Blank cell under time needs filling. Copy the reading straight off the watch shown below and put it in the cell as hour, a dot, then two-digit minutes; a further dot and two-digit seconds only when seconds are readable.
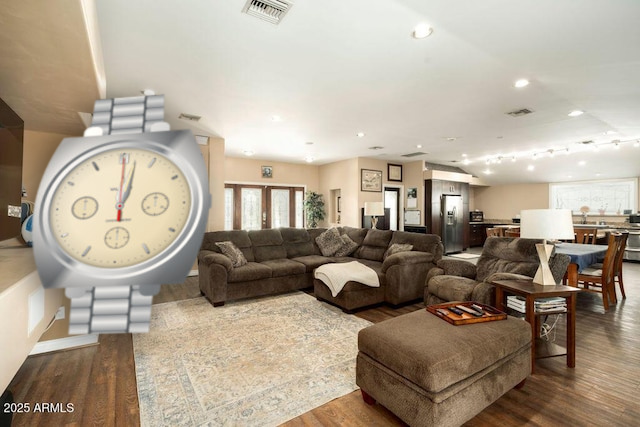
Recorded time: 12.02
